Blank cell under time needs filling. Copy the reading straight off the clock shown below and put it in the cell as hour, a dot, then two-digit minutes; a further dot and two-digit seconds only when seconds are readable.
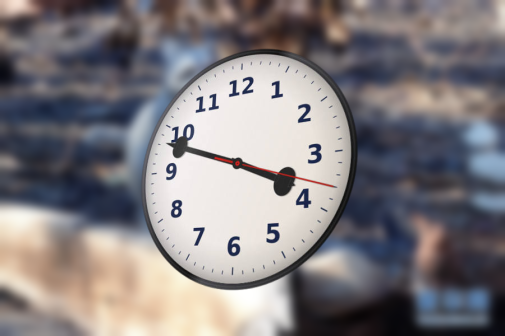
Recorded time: 3.48.18
